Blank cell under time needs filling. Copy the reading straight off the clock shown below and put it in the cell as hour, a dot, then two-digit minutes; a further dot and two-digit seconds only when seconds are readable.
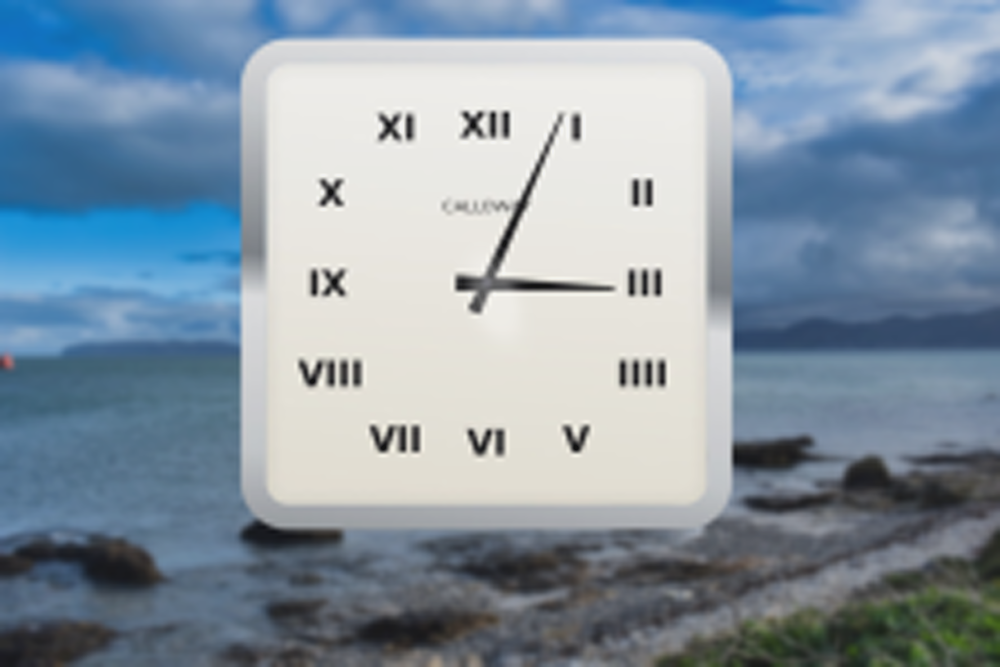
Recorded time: 3.04
